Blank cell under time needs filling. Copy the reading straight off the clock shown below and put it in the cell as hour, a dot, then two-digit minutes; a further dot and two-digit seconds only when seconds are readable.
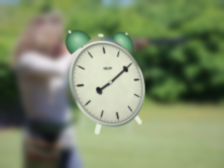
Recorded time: 8.10
